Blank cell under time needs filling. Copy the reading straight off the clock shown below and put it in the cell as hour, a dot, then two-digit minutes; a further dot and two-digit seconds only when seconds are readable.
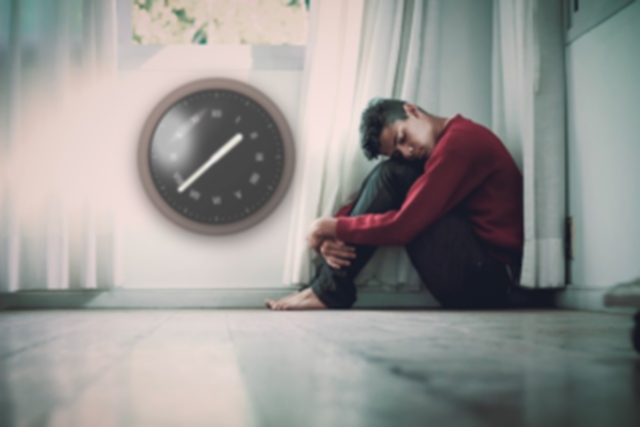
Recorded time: 1.38
